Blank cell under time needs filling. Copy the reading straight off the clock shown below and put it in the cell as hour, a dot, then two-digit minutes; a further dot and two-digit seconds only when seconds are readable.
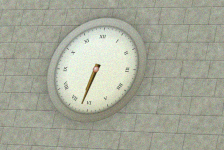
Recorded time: 6.32
